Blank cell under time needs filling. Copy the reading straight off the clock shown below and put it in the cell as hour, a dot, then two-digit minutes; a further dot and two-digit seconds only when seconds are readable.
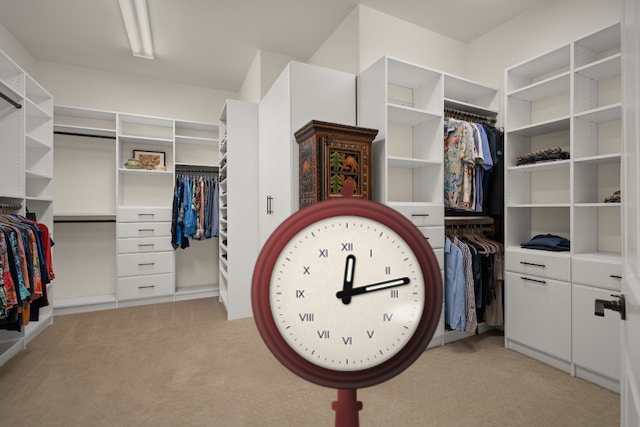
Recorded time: 12.13
